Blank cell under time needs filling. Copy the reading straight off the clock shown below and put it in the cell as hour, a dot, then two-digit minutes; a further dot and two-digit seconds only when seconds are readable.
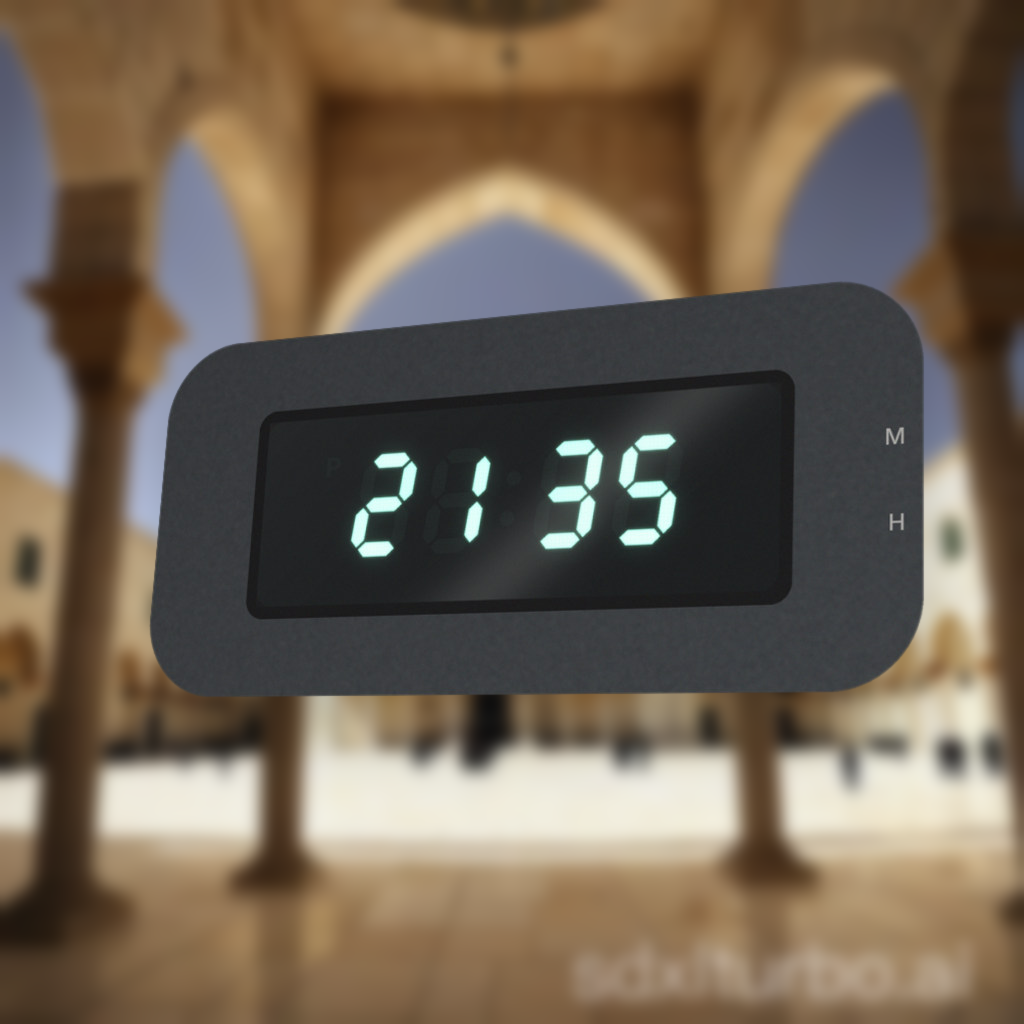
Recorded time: 21.35
